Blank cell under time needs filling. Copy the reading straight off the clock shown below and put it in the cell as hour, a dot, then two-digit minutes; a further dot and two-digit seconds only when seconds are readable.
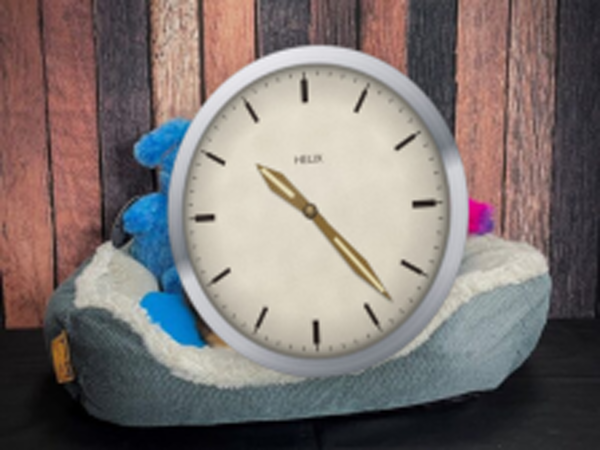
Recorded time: 10.23
